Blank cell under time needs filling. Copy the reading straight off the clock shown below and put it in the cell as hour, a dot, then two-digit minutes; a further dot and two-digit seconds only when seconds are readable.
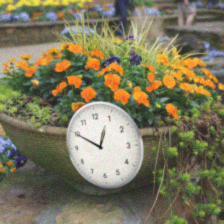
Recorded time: 12.50
